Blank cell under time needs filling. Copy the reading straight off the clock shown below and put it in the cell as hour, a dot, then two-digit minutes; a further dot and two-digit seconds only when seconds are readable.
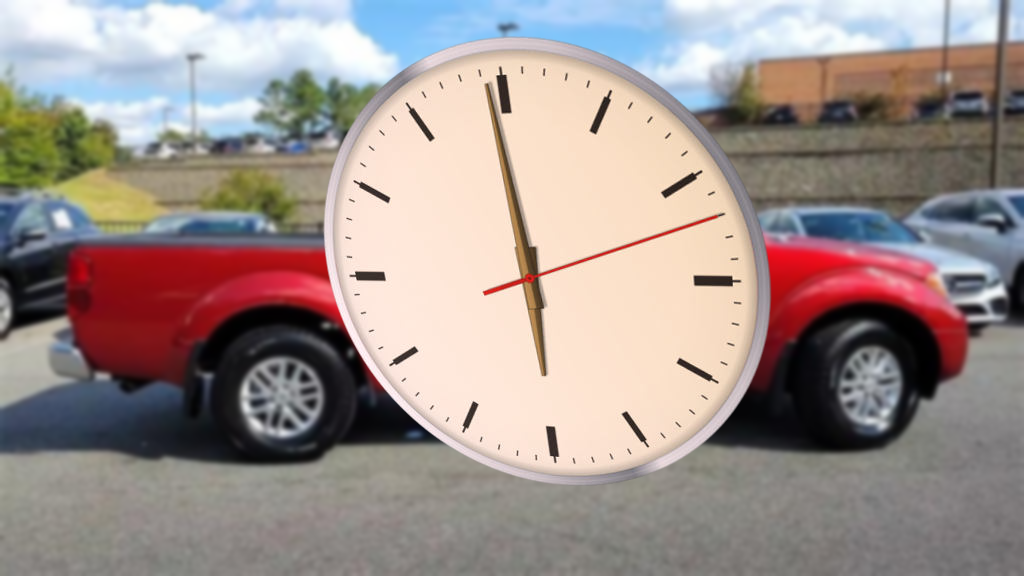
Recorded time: 5.59.12
